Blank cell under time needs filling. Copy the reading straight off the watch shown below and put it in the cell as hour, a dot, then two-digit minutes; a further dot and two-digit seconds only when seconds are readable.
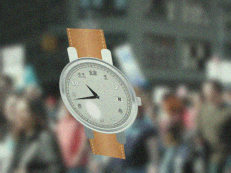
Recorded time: 10.43
